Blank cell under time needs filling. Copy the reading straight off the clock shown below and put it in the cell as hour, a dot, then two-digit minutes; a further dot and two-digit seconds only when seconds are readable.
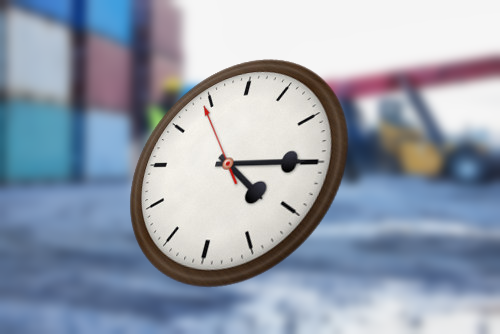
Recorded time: 4.14.54
